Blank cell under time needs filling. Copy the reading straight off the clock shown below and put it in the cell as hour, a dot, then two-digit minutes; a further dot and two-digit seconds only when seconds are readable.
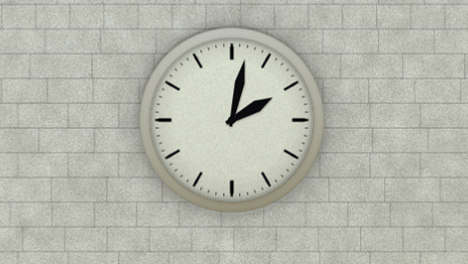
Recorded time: 2.02
